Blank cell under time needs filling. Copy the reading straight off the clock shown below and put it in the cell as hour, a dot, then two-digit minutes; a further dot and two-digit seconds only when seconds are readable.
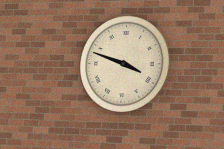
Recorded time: 3.48
